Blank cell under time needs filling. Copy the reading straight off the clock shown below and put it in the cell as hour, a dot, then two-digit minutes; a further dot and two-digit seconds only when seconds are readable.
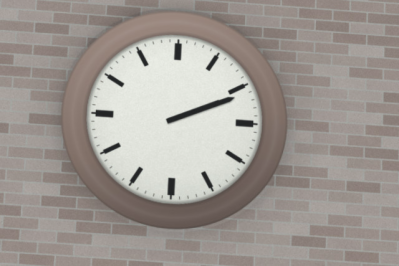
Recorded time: 2.11
